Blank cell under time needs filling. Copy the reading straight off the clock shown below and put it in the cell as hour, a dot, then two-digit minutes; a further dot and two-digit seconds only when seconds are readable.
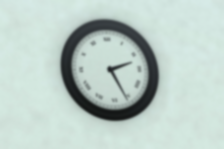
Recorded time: 2.26
